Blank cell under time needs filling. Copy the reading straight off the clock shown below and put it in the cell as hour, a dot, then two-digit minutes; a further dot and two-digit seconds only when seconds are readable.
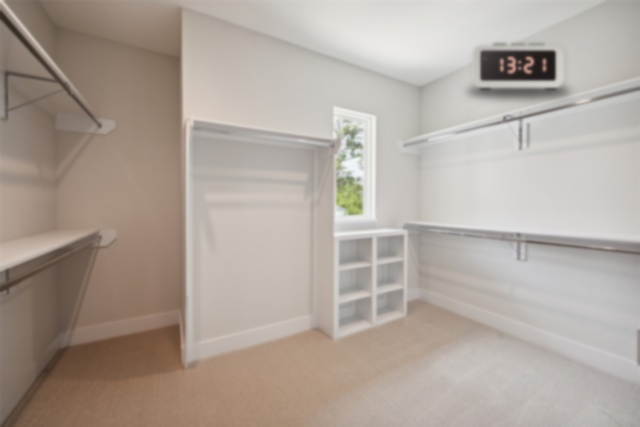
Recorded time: 13.21
